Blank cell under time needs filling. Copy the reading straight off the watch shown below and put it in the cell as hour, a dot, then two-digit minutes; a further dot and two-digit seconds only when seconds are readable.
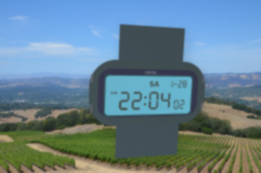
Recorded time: 22.04
